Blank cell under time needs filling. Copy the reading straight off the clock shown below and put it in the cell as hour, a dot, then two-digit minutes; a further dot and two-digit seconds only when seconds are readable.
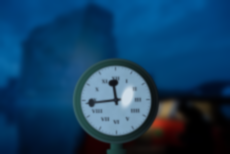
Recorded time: 11.44
